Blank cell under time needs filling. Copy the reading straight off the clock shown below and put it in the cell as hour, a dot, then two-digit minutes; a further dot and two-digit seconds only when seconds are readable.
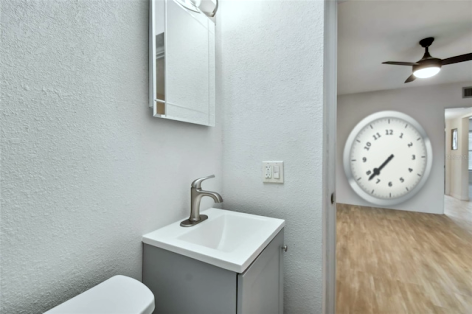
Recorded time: 7.38
